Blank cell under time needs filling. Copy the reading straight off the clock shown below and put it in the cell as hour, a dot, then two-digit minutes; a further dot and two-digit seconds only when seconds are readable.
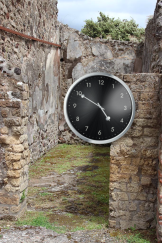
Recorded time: 4.50
